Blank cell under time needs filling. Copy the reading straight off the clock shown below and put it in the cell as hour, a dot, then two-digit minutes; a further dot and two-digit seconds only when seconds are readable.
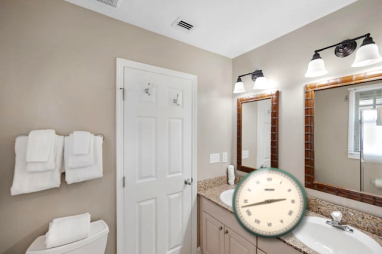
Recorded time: 2.43
